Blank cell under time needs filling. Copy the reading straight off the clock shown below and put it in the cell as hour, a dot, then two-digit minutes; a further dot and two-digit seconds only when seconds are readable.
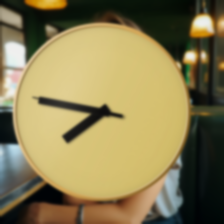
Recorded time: 7.46.47
